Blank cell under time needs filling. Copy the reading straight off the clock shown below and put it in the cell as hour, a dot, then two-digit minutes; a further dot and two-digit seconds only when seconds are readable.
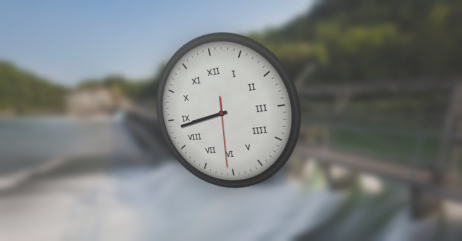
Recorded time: 8.43.31
